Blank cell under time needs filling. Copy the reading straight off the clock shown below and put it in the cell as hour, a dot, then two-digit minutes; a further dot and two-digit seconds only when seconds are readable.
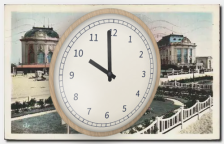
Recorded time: 9.59
